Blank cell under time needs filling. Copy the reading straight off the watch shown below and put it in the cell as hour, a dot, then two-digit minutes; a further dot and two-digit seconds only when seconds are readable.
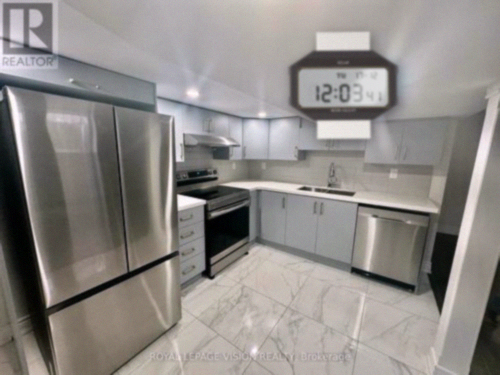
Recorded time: 12.03.41
